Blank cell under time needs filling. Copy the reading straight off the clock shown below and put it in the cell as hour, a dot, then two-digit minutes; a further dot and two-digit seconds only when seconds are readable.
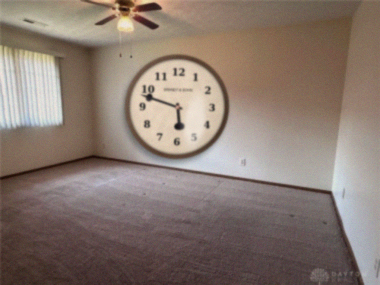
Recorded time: 5.48
